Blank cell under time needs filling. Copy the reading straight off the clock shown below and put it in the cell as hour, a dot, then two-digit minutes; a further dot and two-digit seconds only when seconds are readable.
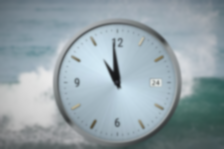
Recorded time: 10.59
